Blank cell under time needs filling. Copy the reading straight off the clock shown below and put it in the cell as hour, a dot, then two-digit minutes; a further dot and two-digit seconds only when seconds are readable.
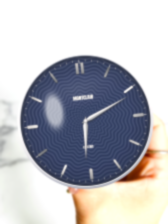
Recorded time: 6.11
